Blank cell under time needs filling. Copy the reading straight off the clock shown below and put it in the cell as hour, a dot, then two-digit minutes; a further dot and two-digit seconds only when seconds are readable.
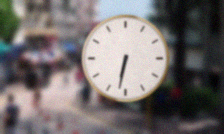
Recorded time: 6.32
